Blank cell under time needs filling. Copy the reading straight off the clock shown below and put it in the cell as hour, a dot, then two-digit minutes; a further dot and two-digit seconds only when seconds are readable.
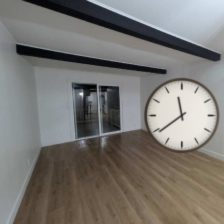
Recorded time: 11.39
